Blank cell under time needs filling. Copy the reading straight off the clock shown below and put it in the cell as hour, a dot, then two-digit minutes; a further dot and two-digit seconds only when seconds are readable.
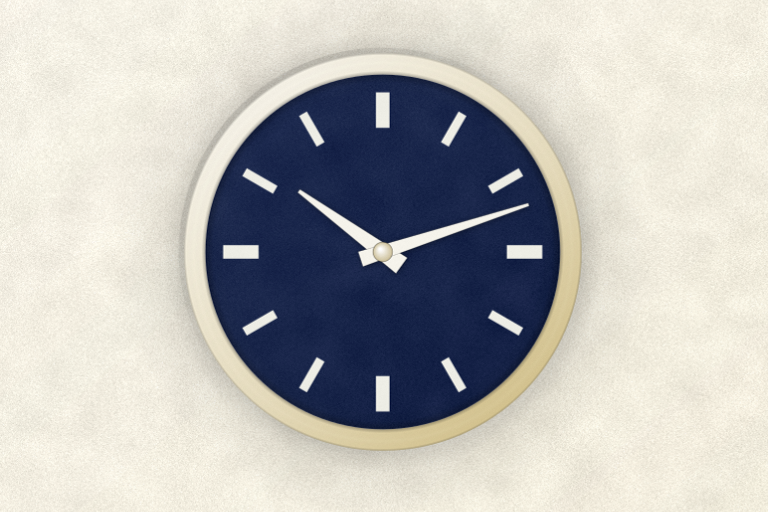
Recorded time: 10.12
